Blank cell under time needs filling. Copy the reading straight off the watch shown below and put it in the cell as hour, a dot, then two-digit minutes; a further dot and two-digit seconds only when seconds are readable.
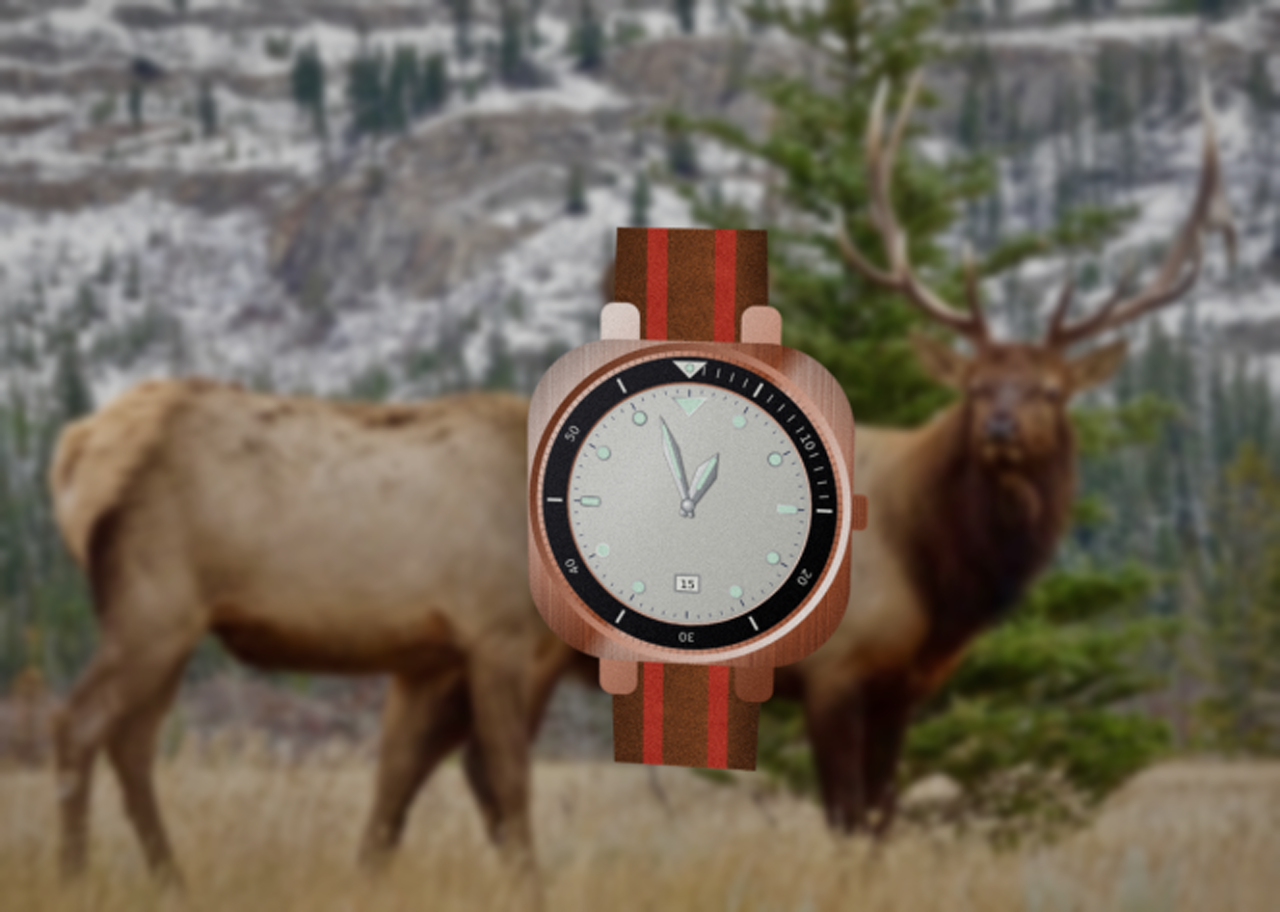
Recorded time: 12.57
